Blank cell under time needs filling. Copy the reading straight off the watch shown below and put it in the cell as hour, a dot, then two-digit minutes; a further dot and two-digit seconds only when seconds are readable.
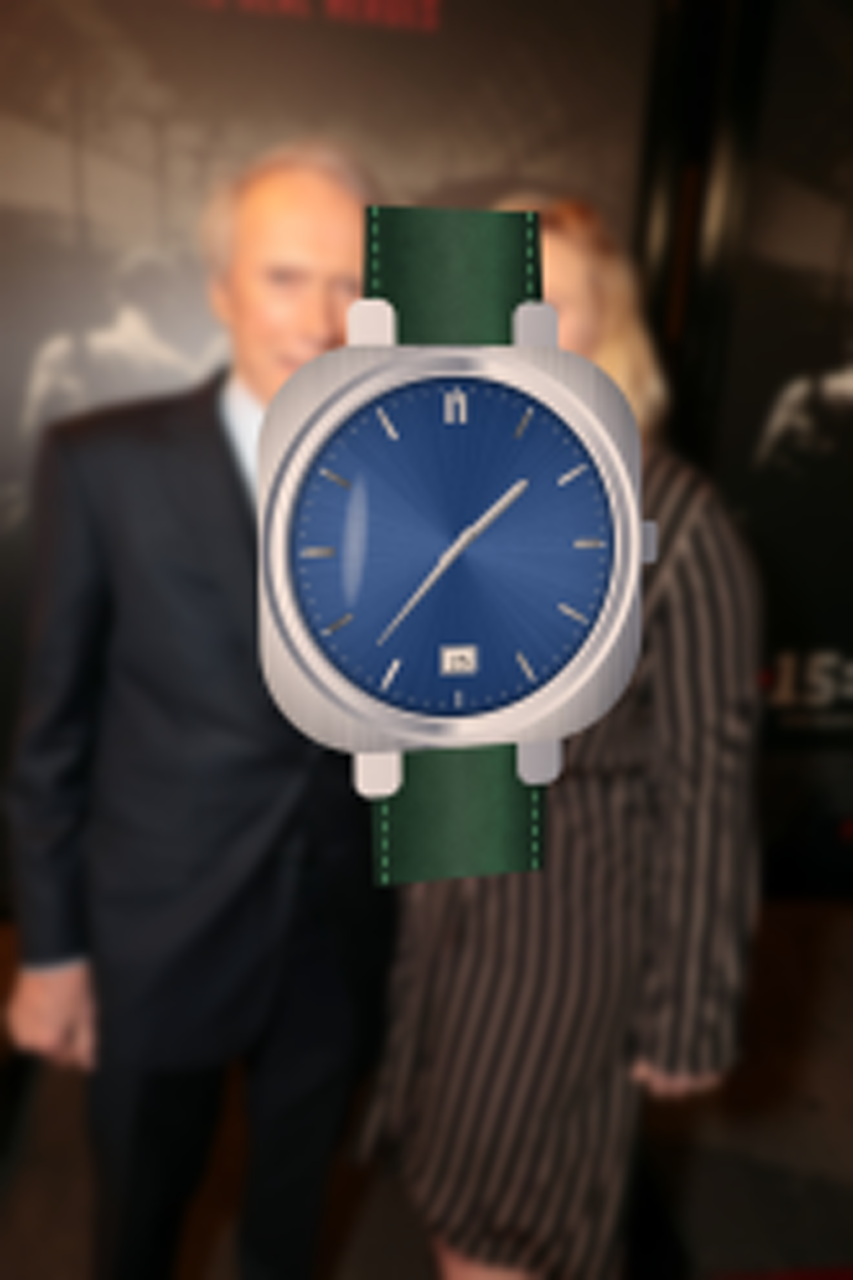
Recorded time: 1.37
